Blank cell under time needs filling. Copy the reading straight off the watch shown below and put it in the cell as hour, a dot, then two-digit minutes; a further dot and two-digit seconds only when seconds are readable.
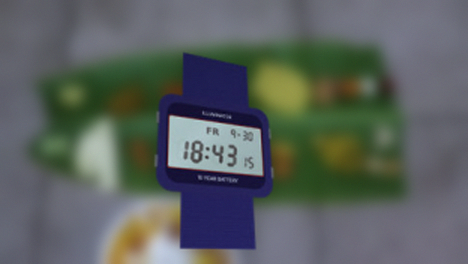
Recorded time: 18.43.15
